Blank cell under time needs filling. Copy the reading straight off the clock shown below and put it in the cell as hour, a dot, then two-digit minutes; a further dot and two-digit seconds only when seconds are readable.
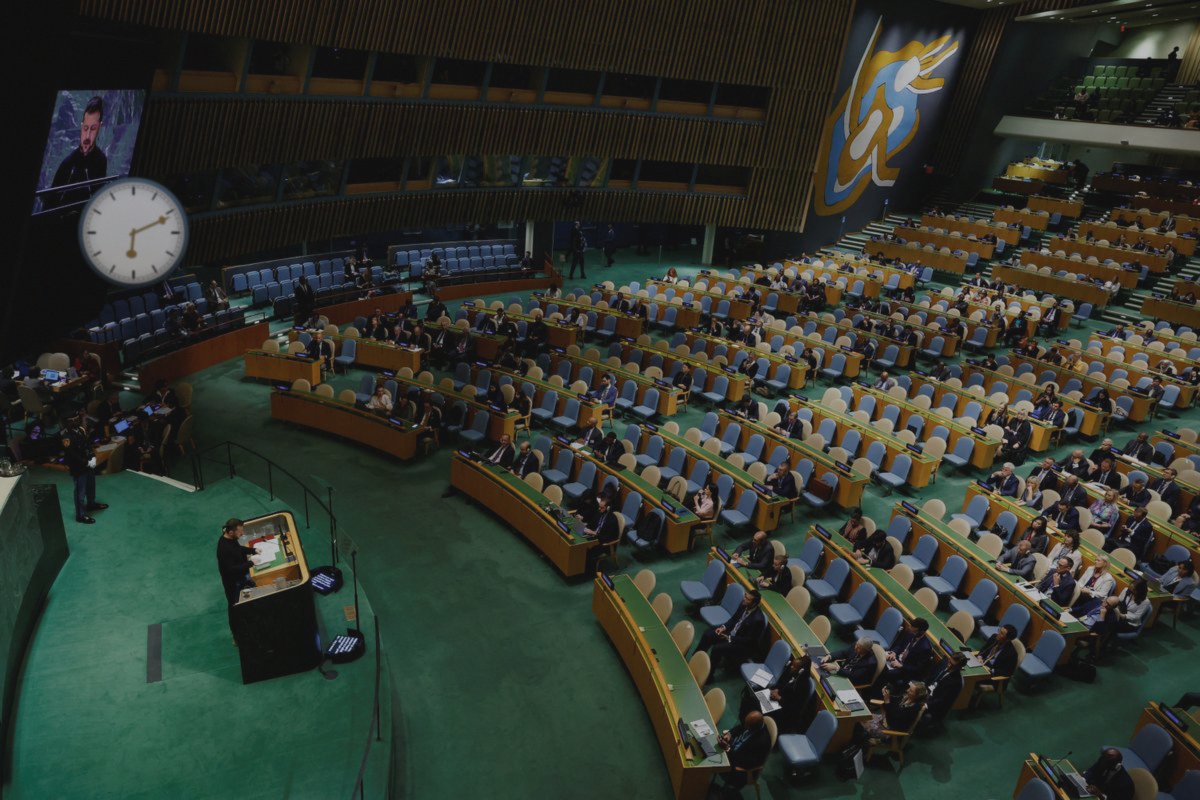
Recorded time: 6.11
